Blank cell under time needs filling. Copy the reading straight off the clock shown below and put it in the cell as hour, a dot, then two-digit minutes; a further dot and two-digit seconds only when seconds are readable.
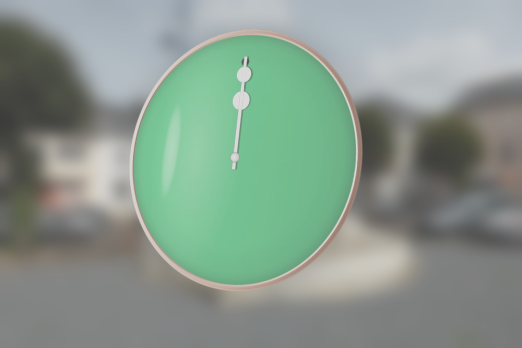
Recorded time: 12.00
